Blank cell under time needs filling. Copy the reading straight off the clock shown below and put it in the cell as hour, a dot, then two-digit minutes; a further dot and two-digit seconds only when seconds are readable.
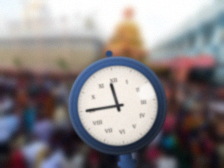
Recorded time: 11.45
